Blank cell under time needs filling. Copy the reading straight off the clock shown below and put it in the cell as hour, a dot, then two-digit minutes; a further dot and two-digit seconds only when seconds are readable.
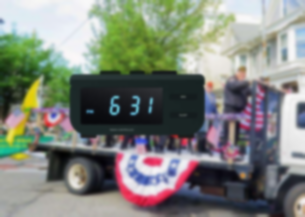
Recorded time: 6.31
